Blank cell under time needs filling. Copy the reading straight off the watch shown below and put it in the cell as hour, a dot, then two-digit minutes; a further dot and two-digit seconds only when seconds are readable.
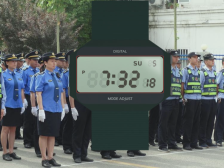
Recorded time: 7.32.18
